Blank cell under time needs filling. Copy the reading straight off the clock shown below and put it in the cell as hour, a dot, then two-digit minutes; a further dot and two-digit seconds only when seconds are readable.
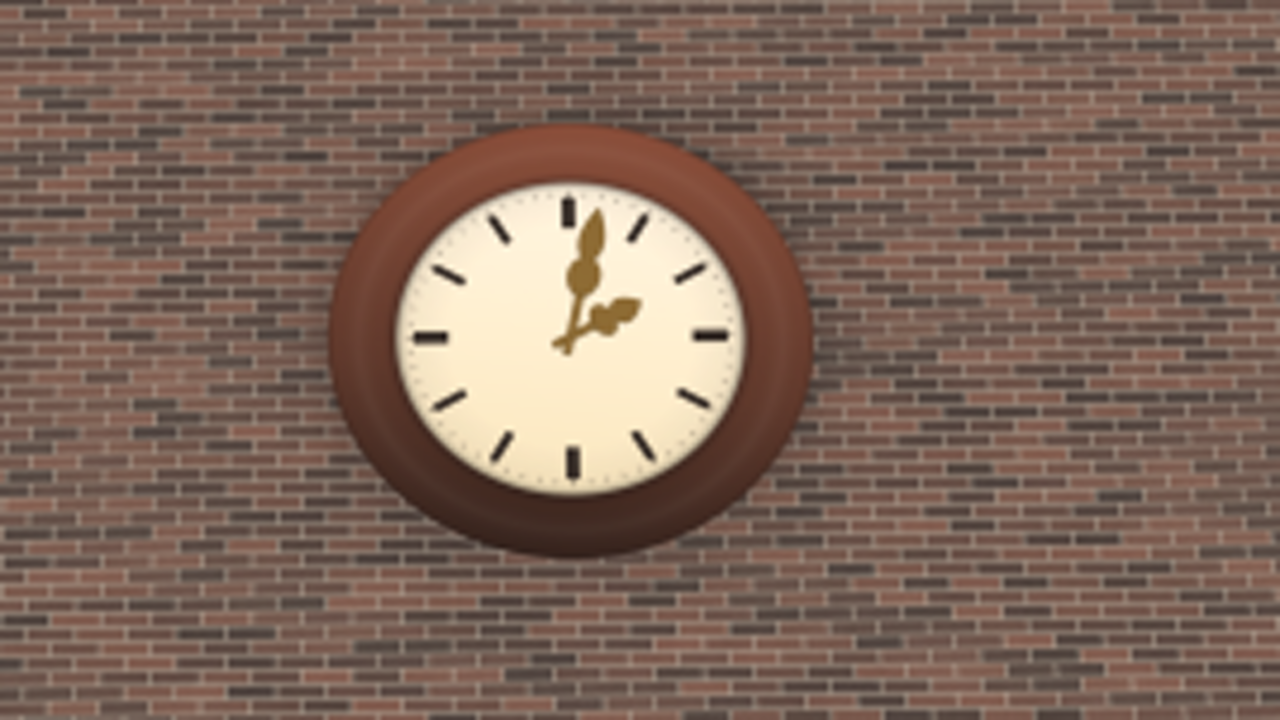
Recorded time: 2.02
